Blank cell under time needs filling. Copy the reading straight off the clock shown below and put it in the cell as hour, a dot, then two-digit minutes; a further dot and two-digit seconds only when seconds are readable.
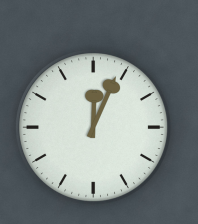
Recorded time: 12.04
